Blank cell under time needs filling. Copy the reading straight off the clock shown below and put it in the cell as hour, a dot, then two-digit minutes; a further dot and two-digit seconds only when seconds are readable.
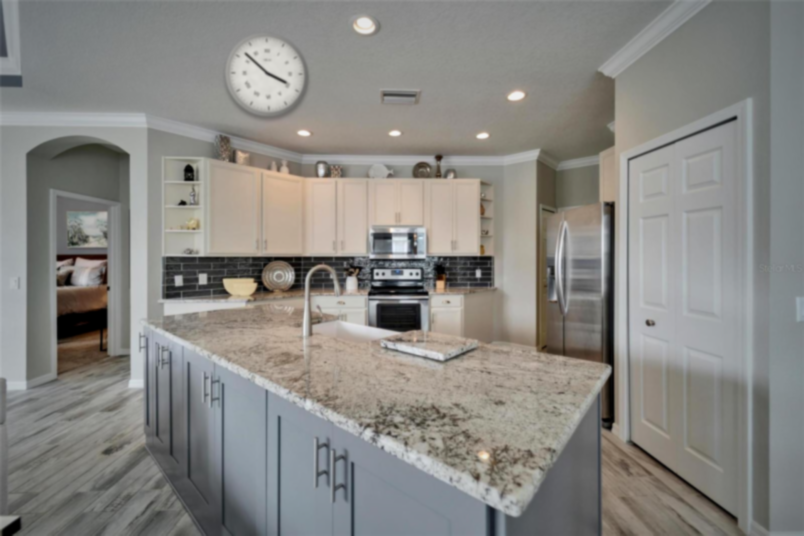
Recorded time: 3.52
